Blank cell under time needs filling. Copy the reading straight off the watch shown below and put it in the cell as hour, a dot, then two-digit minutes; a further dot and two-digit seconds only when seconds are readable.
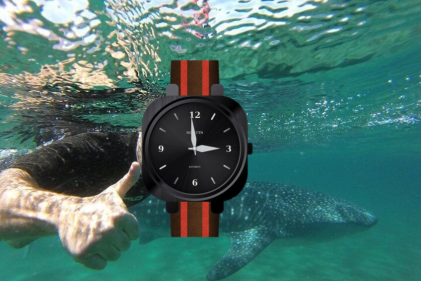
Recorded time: 2.59
